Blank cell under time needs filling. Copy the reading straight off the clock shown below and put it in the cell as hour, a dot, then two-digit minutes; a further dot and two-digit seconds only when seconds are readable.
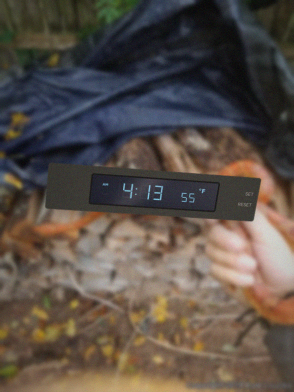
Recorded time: 4.13
